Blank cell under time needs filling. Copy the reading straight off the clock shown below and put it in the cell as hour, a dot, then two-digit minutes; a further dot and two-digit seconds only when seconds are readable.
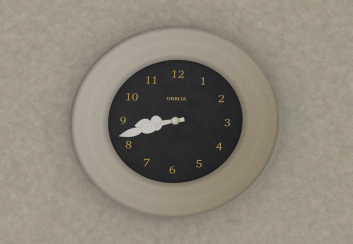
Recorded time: 8.42
